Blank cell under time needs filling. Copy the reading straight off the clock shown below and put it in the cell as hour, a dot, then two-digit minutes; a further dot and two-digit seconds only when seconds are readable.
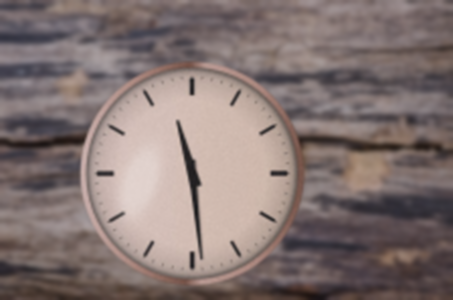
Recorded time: 11.29
